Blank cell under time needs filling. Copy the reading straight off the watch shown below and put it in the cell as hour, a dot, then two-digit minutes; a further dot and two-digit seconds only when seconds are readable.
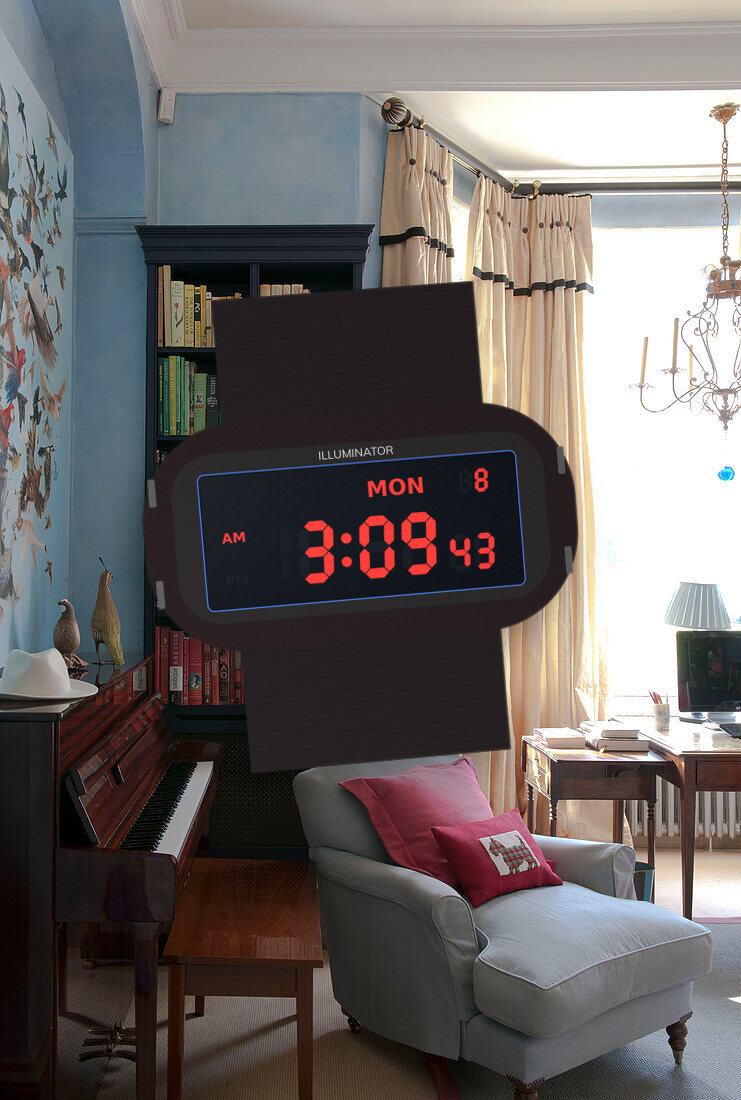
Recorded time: 3.09.43
